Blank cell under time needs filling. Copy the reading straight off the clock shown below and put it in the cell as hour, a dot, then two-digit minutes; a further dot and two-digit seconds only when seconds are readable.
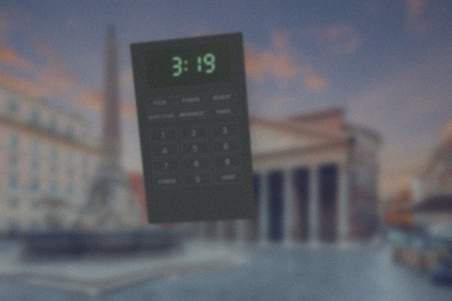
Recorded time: 3.19
